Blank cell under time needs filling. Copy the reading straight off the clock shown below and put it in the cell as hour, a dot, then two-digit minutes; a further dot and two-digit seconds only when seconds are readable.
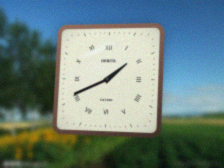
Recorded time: 1.41
